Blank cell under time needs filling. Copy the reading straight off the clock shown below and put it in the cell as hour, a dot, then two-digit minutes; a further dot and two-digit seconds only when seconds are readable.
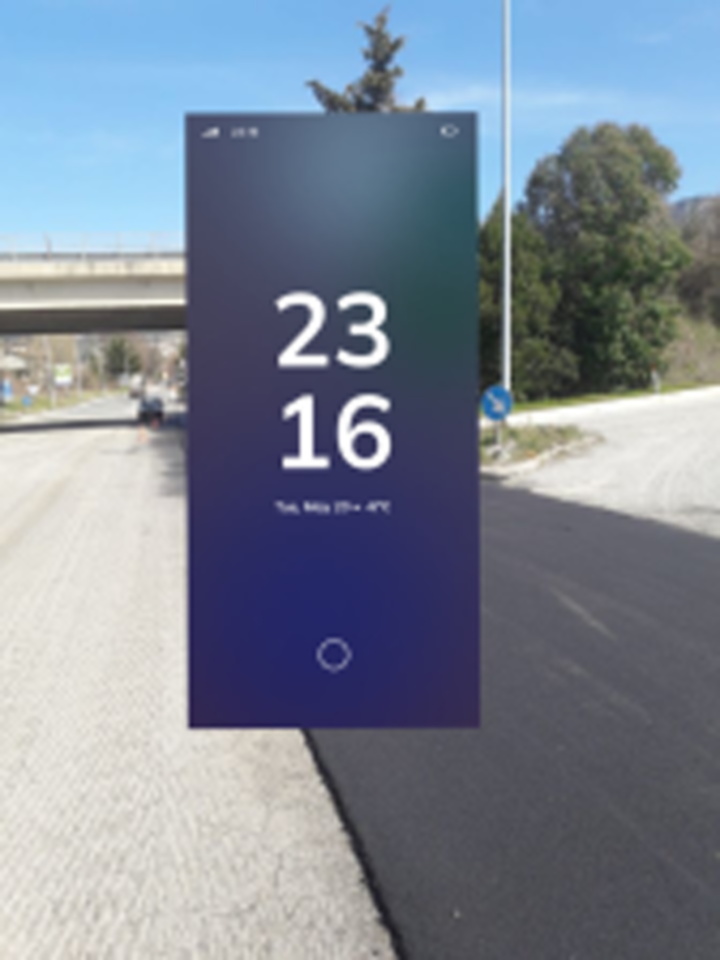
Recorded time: 23.16
